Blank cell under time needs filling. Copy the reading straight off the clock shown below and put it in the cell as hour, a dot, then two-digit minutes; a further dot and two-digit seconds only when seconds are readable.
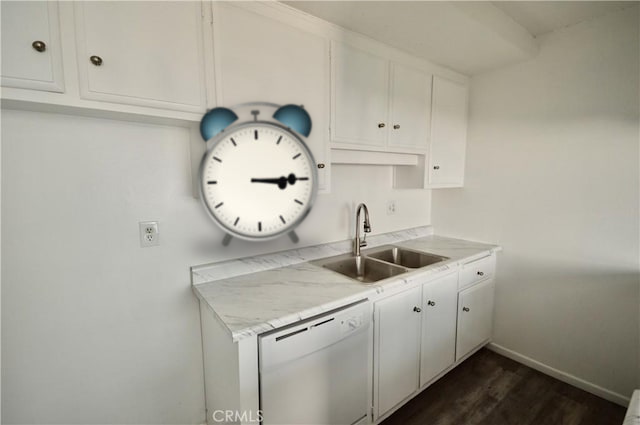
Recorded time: 3.15
